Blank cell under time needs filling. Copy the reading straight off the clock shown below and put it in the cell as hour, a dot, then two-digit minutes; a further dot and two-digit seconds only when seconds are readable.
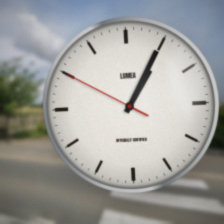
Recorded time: 1.04.50
